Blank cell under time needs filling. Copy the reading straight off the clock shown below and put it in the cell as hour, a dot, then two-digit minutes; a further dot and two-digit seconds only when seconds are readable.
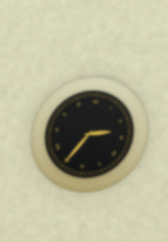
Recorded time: 2.35
